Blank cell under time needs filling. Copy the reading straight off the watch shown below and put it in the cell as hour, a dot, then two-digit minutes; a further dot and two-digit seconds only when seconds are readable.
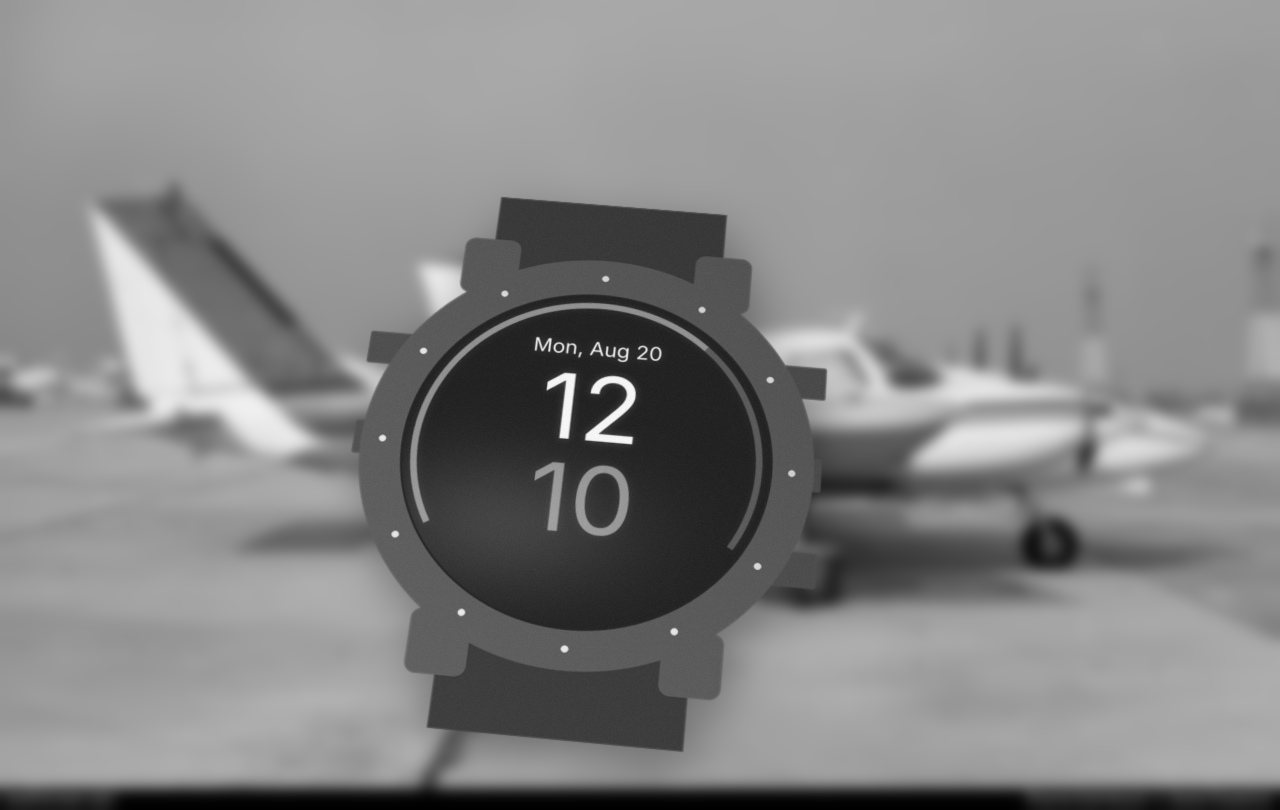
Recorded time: 12.10
